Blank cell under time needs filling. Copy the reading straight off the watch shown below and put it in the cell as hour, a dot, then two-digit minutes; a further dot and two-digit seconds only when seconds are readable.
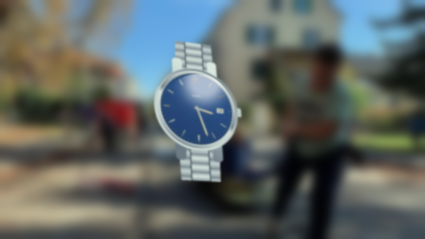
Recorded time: 3.27
